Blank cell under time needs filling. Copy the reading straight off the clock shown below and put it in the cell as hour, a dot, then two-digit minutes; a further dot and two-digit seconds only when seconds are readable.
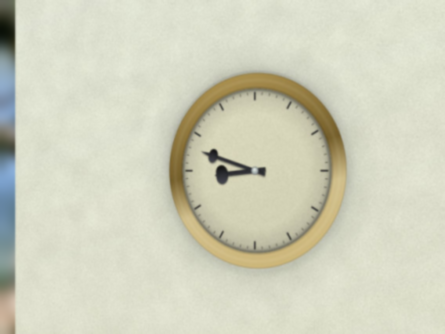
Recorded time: 8.48
